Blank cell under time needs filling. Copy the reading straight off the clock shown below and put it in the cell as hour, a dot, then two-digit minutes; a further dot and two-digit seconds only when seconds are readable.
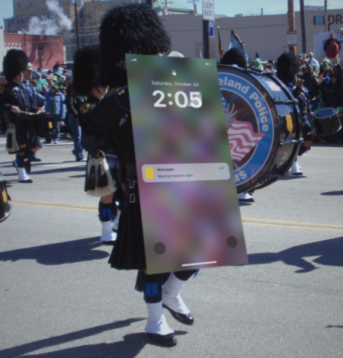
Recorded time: 2.05
